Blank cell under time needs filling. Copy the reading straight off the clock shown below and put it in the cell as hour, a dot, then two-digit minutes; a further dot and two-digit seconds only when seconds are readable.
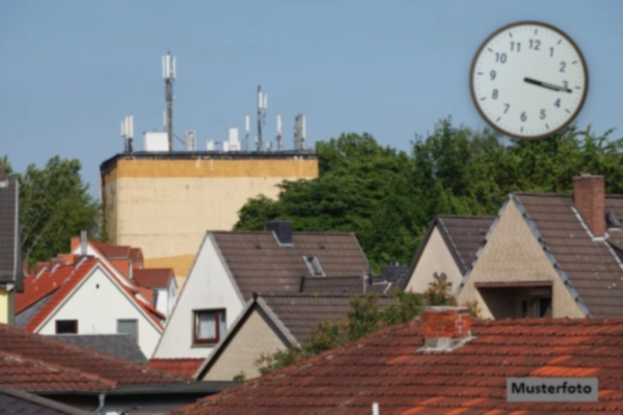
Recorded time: 3.16
